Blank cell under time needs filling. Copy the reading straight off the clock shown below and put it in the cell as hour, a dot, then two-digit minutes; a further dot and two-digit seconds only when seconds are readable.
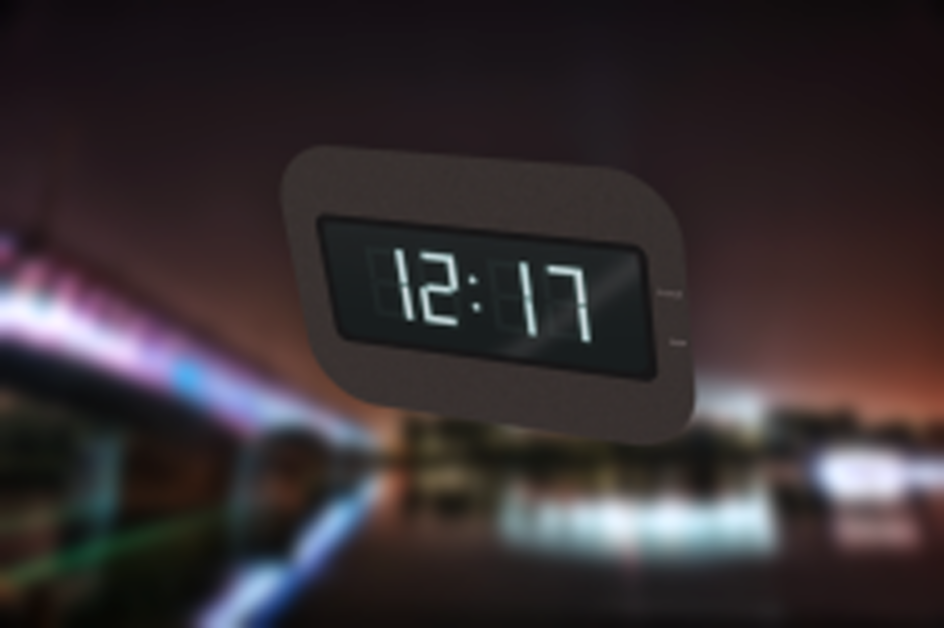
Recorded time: 12.17
